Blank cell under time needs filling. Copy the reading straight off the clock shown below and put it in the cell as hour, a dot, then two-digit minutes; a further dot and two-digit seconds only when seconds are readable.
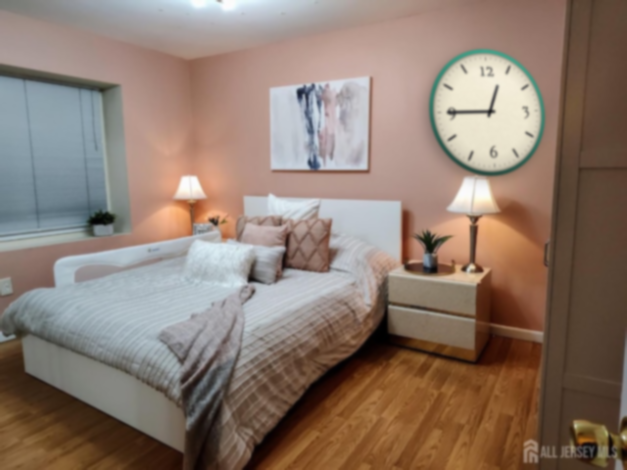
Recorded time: 12.45
